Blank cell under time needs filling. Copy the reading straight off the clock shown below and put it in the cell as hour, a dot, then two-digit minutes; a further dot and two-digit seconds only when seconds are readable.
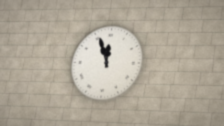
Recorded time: 11.56
